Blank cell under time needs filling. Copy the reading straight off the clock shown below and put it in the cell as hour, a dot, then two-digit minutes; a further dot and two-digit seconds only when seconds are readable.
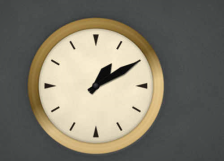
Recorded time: 1.10
